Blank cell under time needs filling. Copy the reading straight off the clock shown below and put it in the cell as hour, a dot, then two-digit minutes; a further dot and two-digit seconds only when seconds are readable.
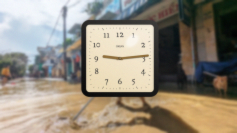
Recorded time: 9.14
